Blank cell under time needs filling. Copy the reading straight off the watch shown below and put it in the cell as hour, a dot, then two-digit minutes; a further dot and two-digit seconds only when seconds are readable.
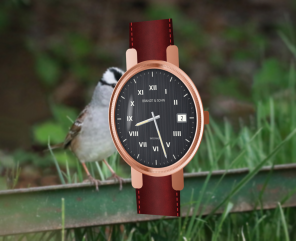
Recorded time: 8.27
